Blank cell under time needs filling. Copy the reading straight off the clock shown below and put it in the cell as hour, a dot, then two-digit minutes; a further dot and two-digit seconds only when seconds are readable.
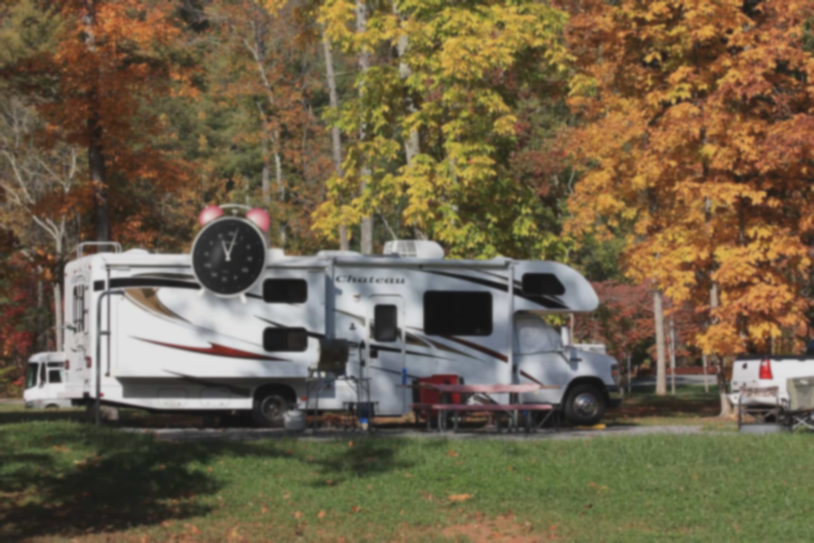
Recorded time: 11.02
